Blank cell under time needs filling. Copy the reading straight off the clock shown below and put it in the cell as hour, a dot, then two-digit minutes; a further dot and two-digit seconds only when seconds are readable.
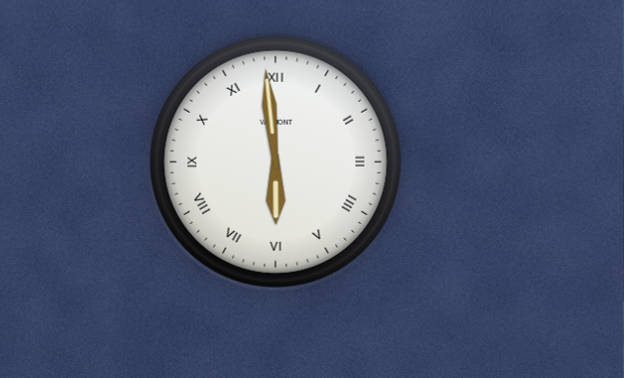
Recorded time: 5.59
